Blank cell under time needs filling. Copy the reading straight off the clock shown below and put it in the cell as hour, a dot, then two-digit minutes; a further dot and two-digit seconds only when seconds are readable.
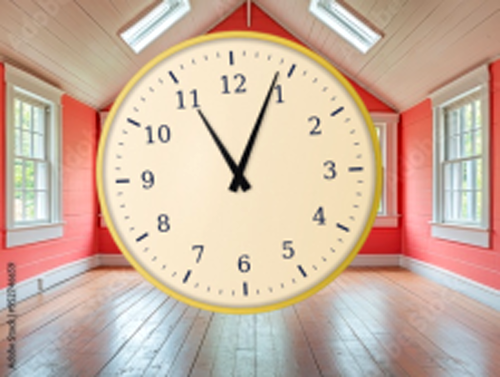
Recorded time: 11.04
